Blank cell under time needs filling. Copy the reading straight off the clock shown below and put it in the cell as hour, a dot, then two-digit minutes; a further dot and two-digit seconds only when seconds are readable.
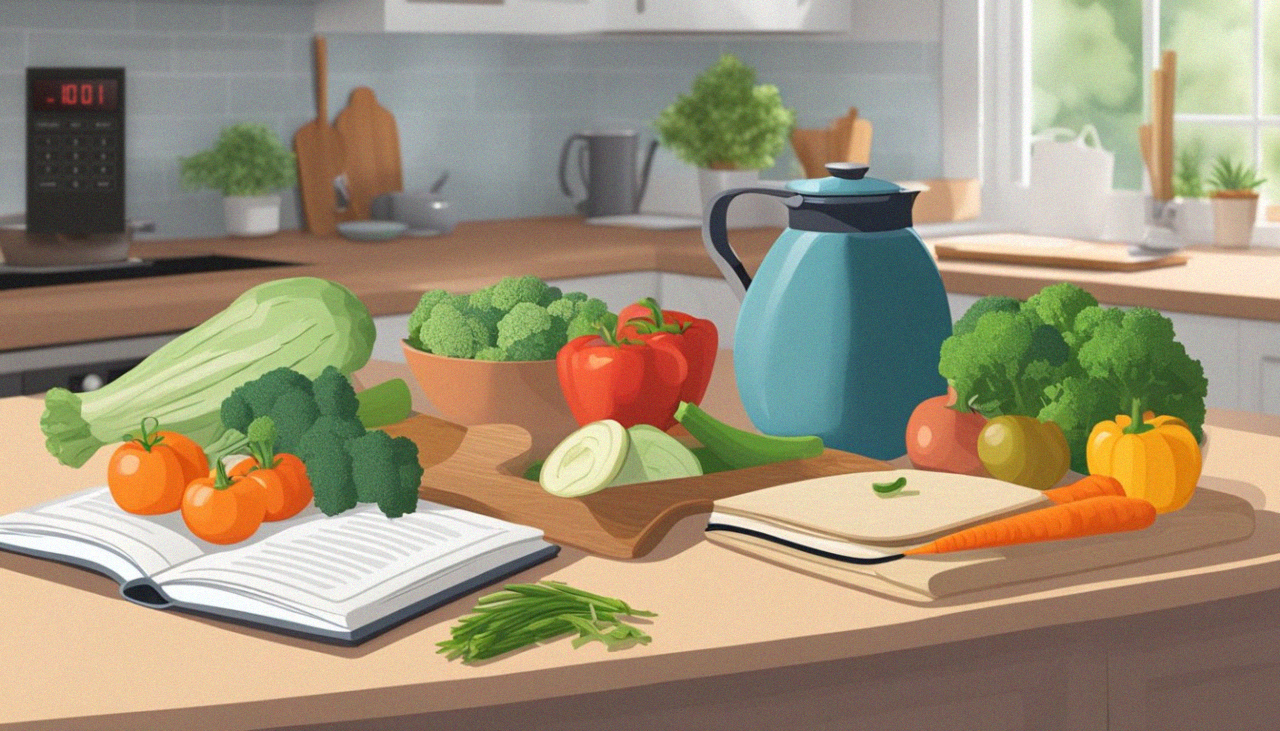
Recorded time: 10.01
